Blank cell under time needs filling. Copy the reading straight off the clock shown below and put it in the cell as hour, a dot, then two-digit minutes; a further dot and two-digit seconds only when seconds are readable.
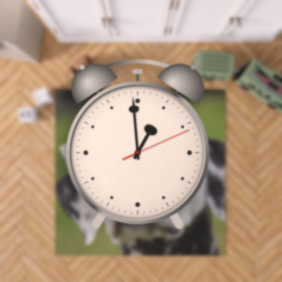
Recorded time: 12.59.11
